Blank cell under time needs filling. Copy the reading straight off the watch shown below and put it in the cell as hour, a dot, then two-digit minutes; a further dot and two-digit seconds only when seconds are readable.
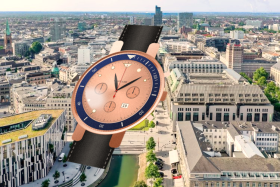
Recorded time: 11.08
